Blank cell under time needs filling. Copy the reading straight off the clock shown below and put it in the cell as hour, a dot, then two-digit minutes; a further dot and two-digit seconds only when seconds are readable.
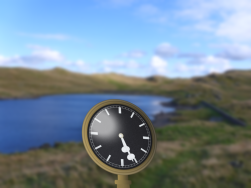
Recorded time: 5.26
